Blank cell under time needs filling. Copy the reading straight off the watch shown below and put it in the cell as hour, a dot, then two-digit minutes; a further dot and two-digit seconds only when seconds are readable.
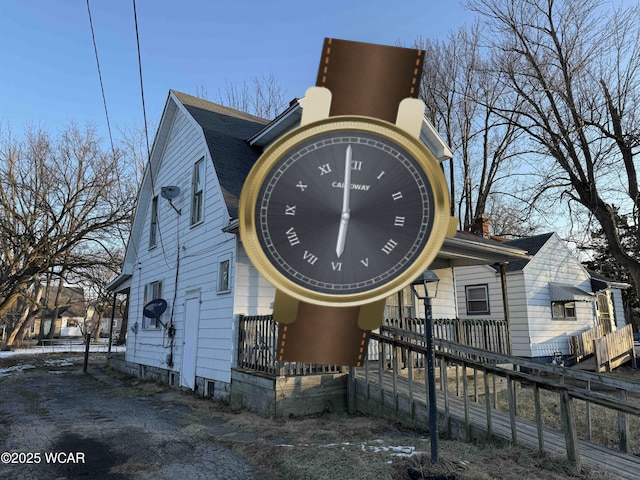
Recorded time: 5.59
